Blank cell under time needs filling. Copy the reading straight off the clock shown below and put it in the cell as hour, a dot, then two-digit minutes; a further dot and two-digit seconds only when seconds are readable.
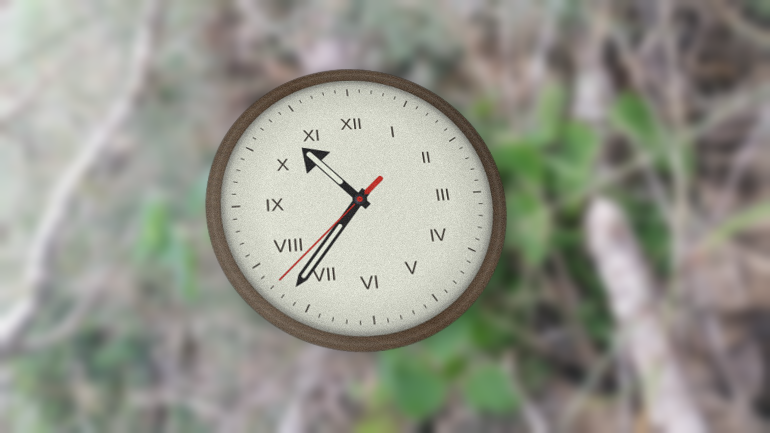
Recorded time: 10.36.38
